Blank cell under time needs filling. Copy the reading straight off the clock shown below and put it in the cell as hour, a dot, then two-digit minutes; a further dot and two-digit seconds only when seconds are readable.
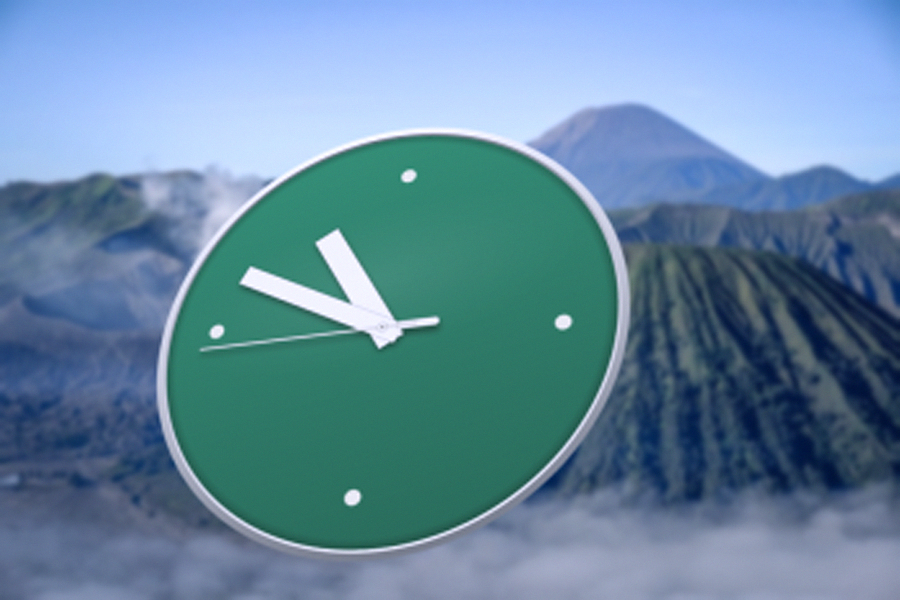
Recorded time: 10.48.44
